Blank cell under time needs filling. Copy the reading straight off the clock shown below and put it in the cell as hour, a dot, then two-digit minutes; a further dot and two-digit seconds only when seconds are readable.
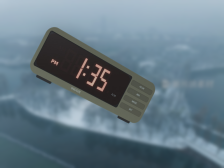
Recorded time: 1.35
